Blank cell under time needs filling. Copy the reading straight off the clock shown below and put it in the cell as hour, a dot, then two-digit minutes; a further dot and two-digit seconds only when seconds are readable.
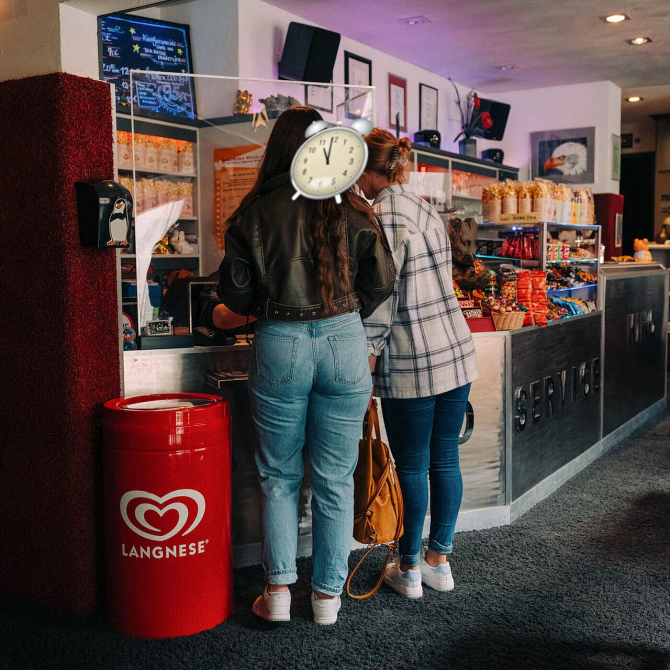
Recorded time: 10.59
